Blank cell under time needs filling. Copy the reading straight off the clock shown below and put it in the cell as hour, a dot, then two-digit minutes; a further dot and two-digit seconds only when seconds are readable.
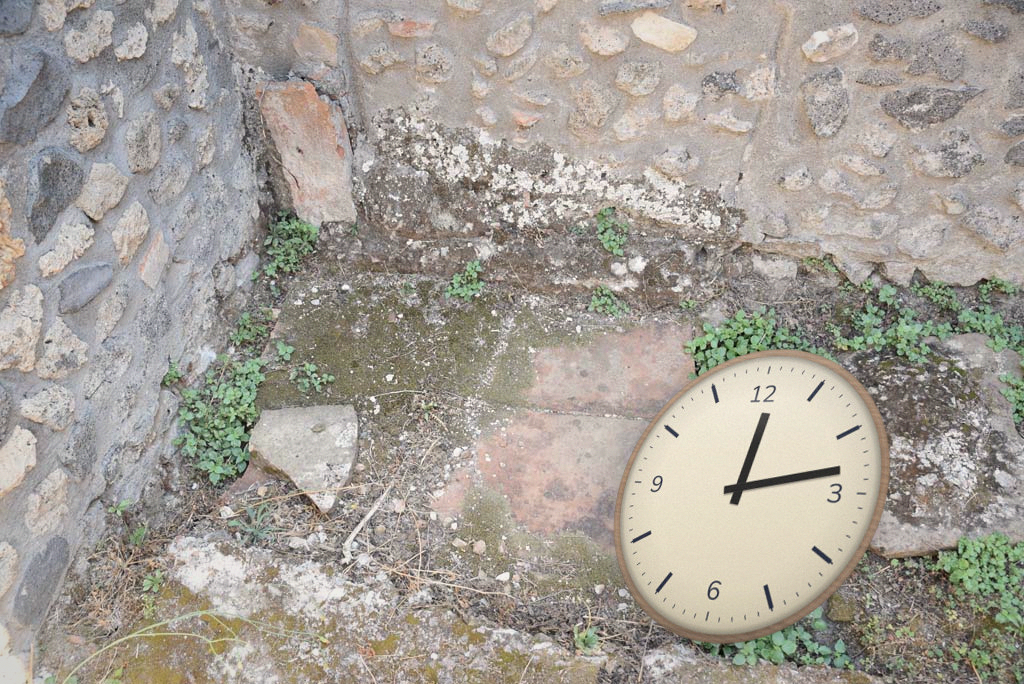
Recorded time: 12.13
